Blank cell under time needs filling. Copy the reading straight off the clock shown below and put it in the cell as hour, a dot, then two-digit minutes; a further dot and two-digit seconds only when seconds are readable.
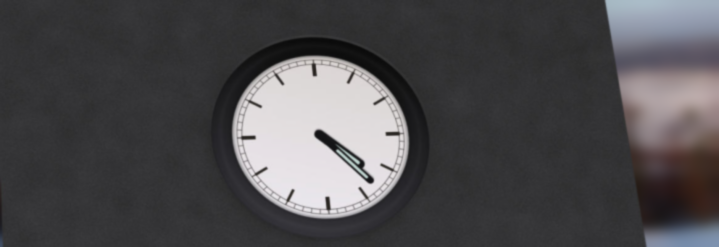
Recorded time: 4.23
